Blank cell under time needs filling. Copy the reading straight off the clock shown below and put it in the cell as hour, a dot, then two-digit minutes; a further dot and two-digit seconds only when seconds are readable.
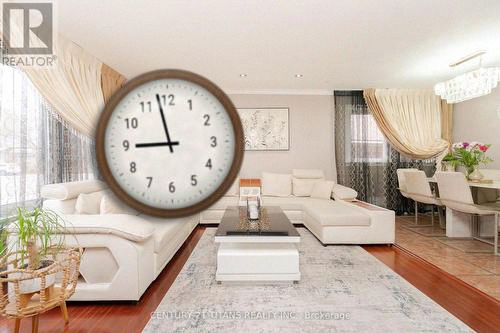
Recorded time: 8.58
